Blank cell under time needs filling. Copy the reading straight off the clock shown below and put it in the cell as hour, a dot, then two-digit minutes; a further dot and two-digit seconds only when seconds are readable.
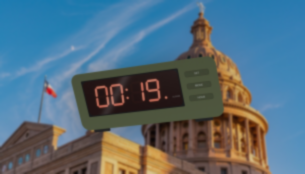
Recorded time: 0.19
